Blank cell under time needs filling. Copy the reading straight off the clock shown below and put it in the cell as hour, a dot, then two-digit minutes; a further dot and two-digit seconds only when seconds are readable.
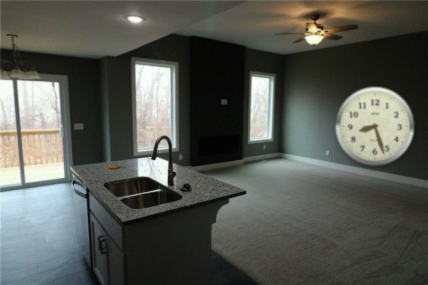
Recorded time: 8.27
